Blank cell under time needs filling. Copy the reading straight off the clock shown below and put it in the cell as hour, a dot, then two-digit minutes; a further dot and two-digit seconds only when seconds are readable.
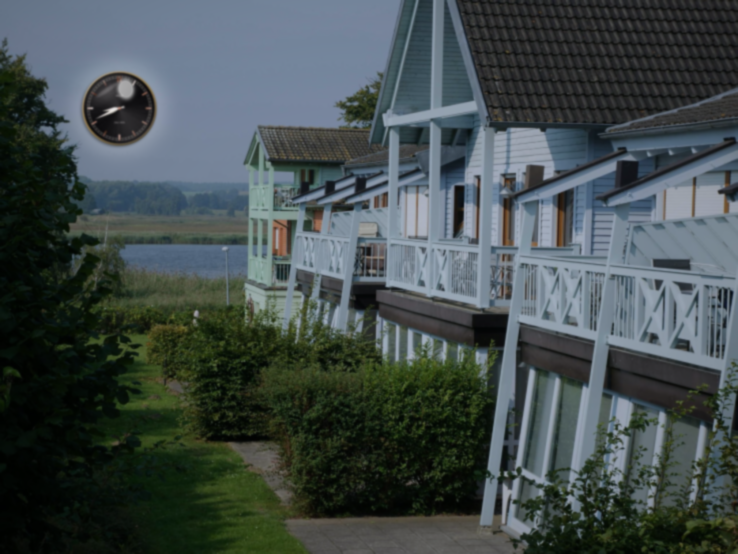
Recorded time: 8.41
